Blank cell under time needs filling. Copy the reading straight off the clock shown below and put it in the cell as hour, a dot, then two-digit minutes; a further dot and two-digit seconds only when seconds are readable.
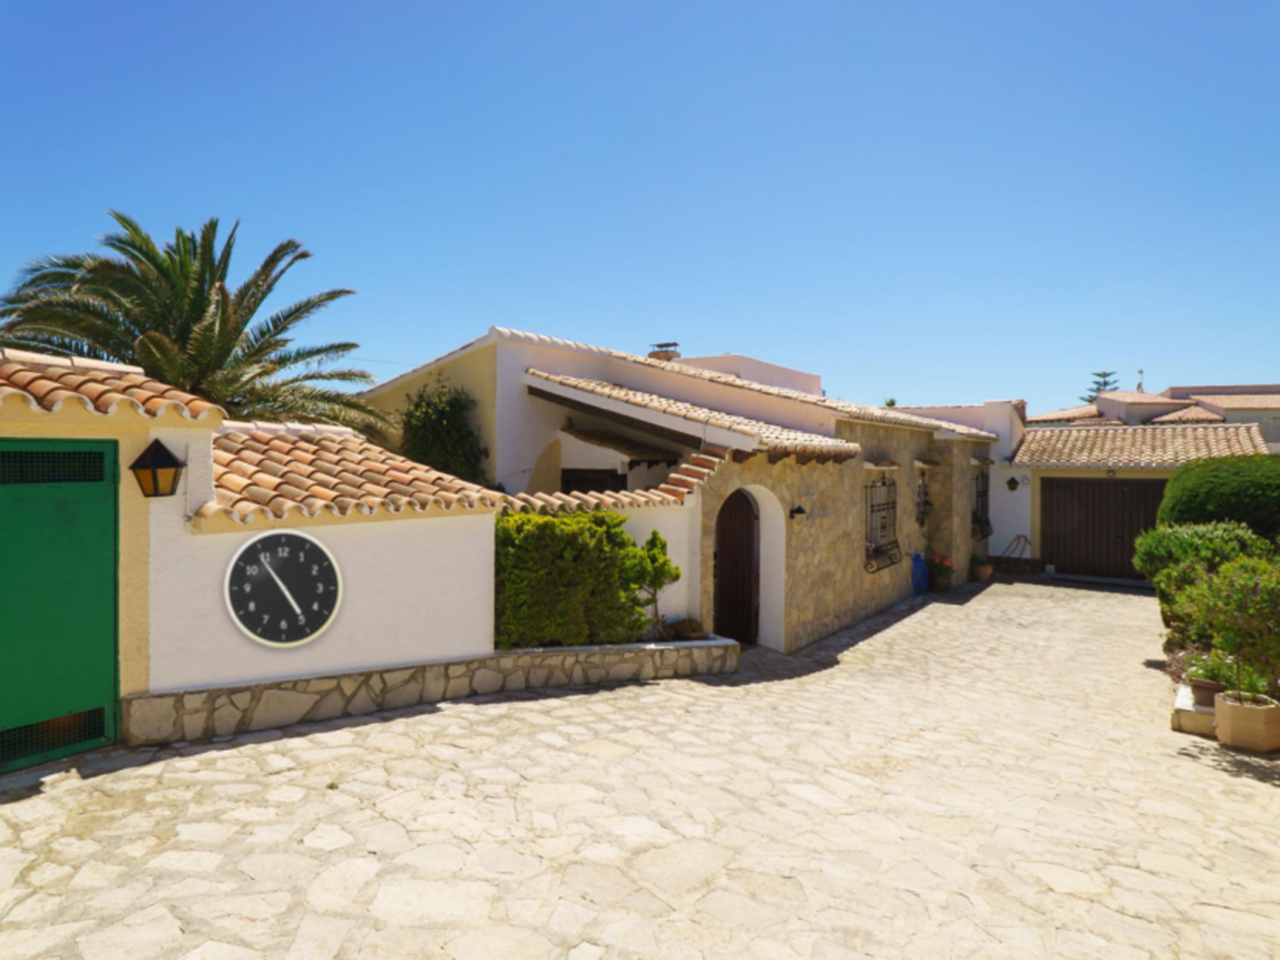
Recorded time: 4.54
